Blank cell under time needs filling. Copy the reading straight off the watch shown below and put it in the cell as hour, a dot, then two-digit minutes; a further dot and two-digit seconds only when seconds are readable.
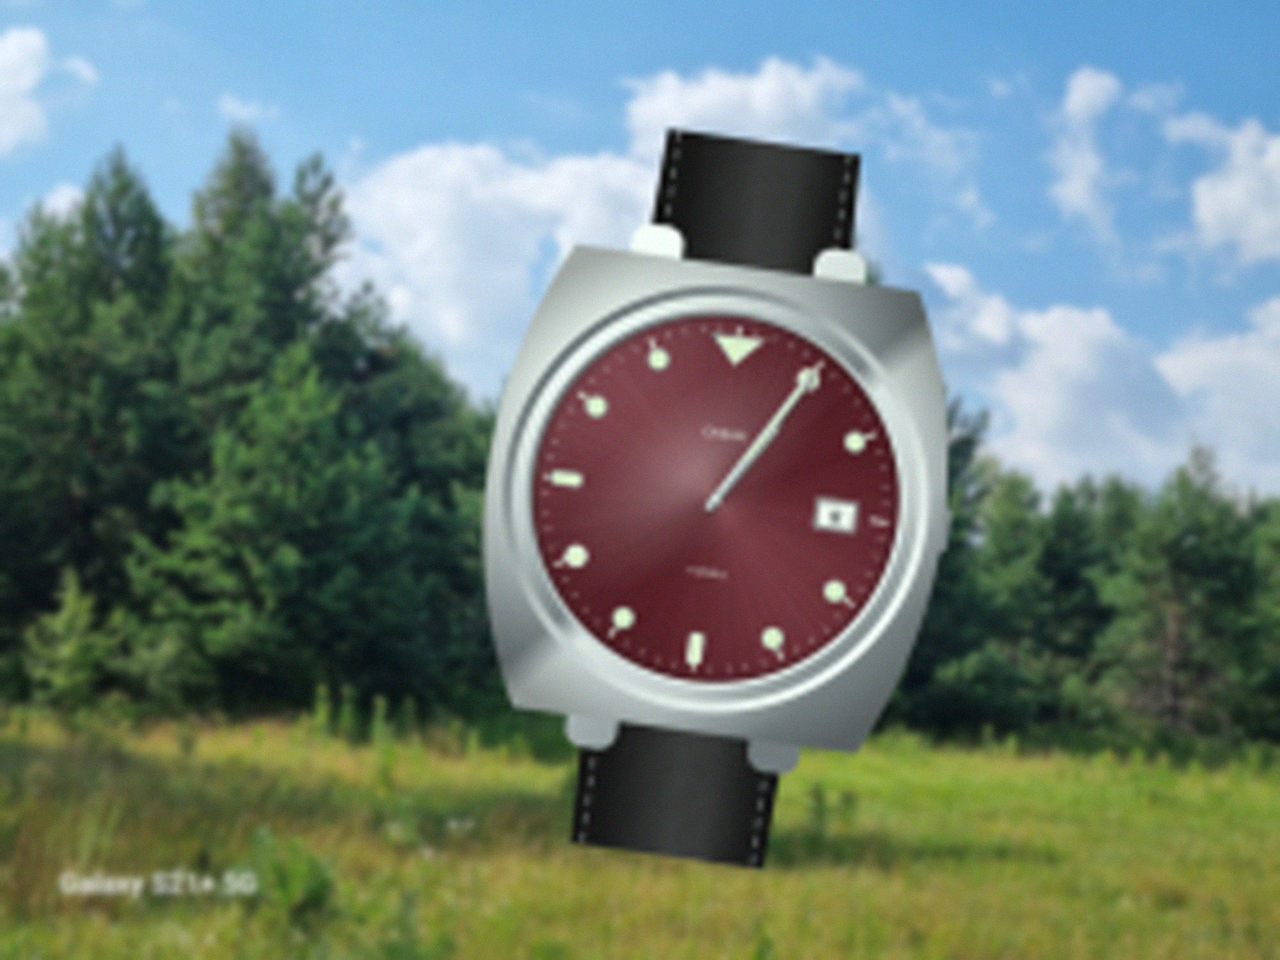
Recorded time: 1.05
